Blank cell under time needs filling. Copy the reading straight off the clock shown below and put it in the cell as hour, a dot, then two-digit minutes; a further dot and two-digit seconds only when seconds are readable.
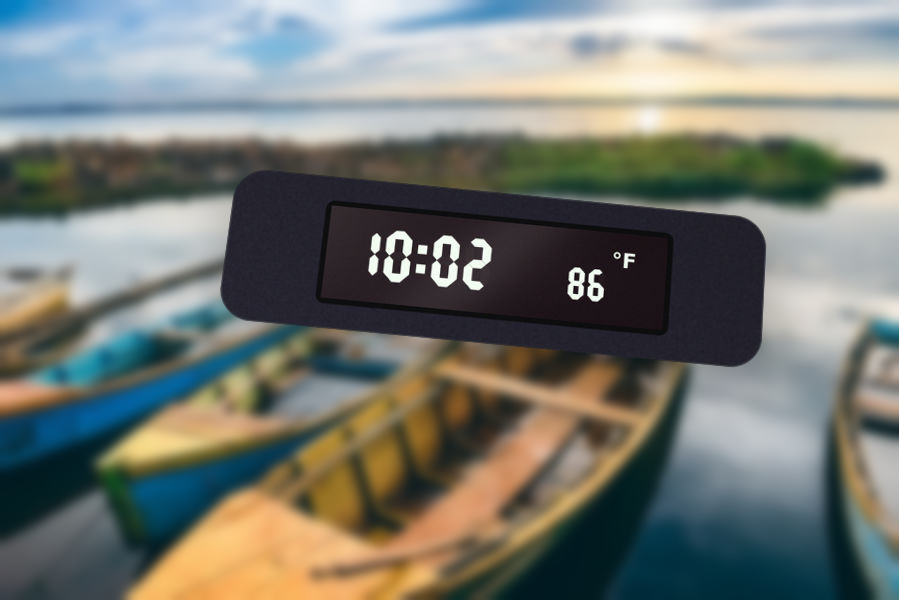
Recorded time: 10.02
